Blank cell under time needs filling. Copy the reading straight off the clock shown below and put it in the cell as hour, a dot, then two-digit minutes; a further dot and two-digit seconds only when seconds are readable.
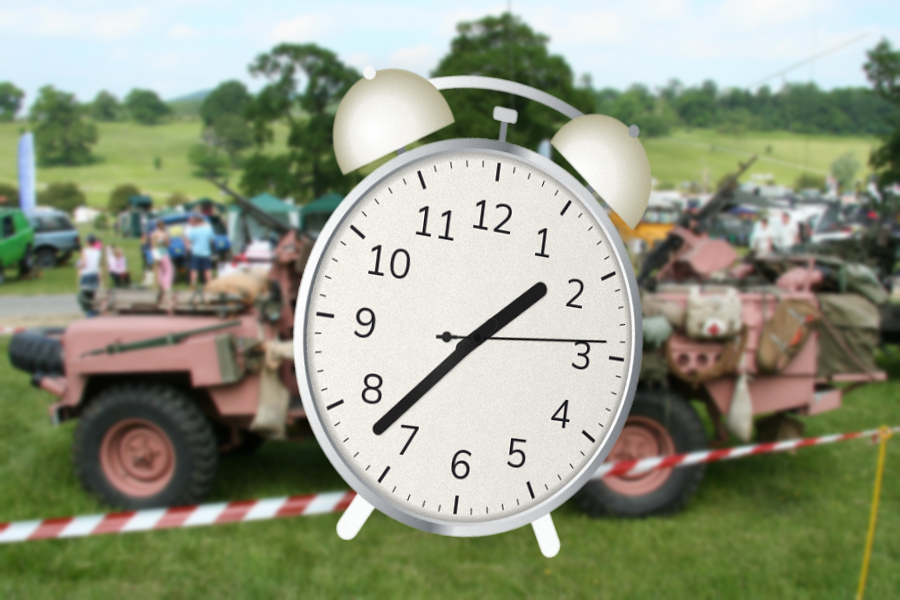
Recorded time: 1.37.14
